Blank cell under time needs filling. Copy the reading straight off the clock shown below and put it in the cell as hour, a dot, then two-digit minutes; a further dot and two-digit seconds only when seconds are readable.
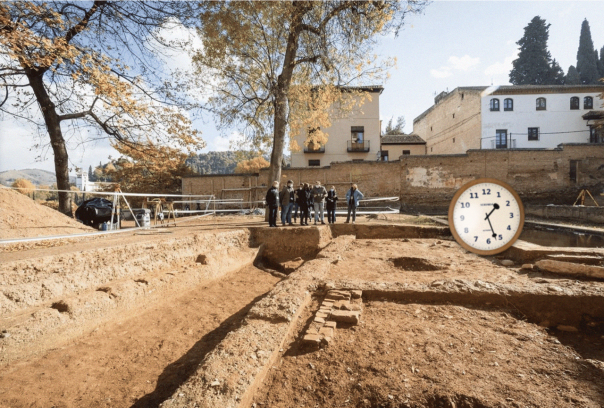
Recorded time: 1.27
